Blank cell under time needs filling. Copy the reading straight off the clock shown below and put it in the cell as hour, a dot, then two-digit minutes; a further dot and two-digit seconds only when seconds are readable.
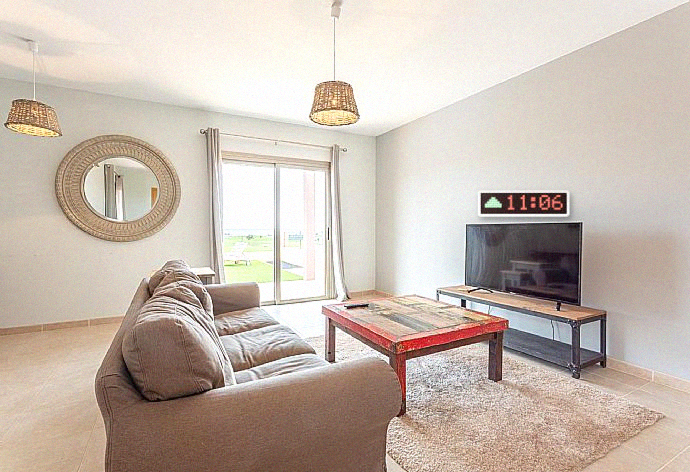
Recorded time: 11.06
